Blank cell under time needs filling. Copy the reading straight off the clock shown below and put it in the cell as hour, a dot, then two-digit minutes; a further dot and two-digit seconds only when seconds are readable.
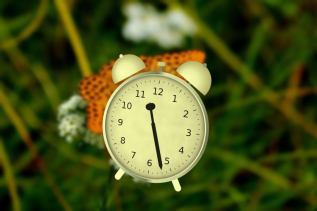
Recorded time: 11.27
